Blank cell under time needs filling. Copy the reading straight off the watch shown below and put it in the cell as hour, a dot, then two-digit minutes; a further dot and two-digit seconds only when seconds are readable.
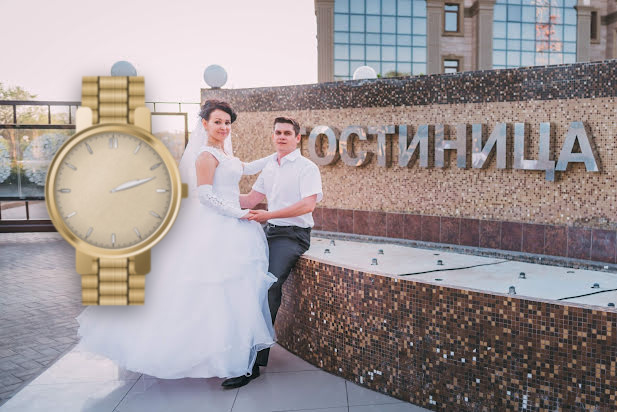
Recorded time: 2.12
